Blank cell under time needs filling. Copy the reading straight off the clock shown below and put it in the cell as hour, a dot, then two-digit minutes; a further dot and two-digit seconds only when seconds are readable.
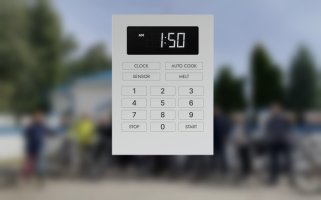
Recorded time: 1.50
